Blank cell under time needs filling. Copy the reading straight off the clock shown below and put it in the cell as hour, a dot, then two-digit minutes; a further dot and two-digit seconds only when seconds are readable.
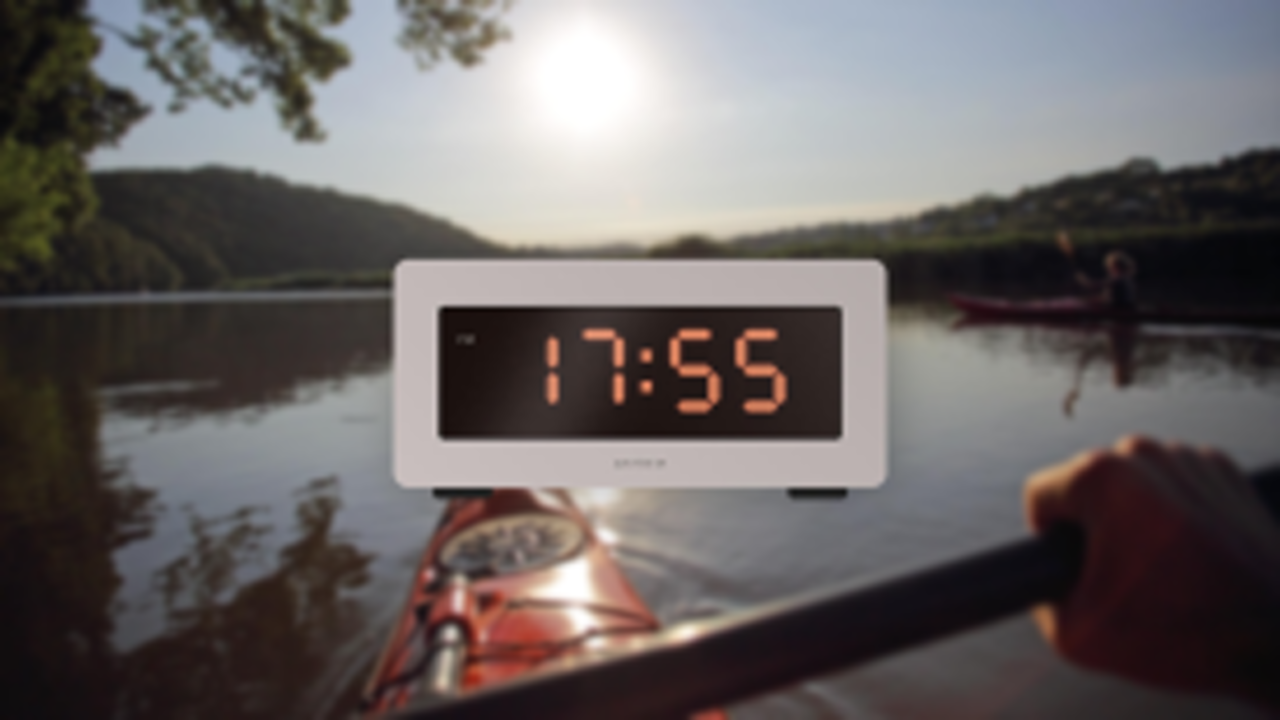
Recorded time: 17.55
